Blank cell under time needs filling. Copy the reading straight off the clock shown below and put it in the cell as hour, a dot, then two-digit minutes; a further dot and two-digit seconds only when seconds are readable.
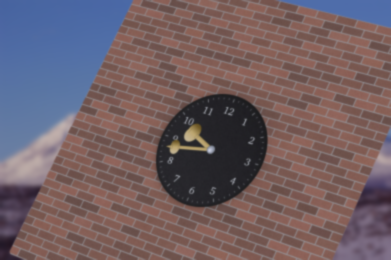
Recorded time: 9.43
